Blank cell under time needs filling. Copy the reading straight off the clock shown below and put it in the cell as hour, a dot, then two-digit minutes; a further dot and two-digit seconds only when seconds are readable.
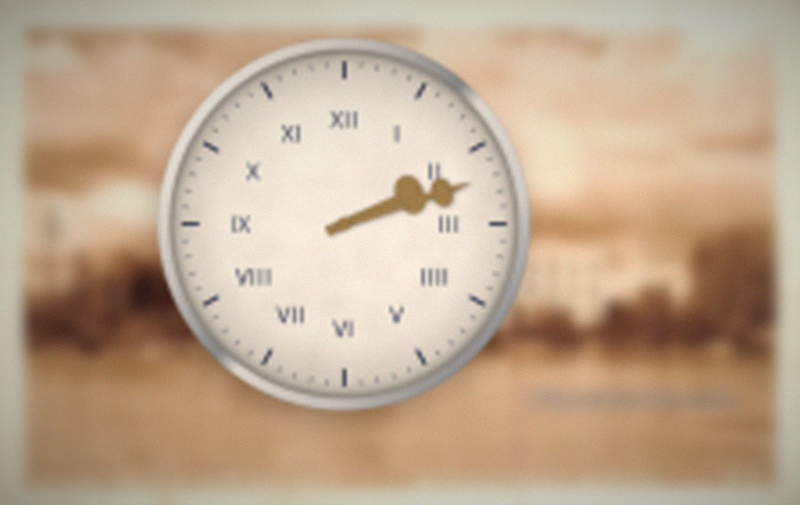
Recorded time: 2.12
